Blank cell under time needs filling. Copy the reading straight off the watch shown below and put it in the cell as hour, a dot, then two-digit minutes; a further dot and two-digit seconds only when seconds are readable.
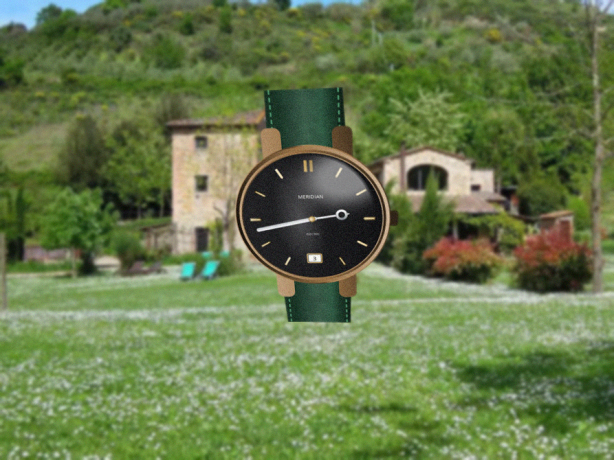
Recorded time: 2.43
